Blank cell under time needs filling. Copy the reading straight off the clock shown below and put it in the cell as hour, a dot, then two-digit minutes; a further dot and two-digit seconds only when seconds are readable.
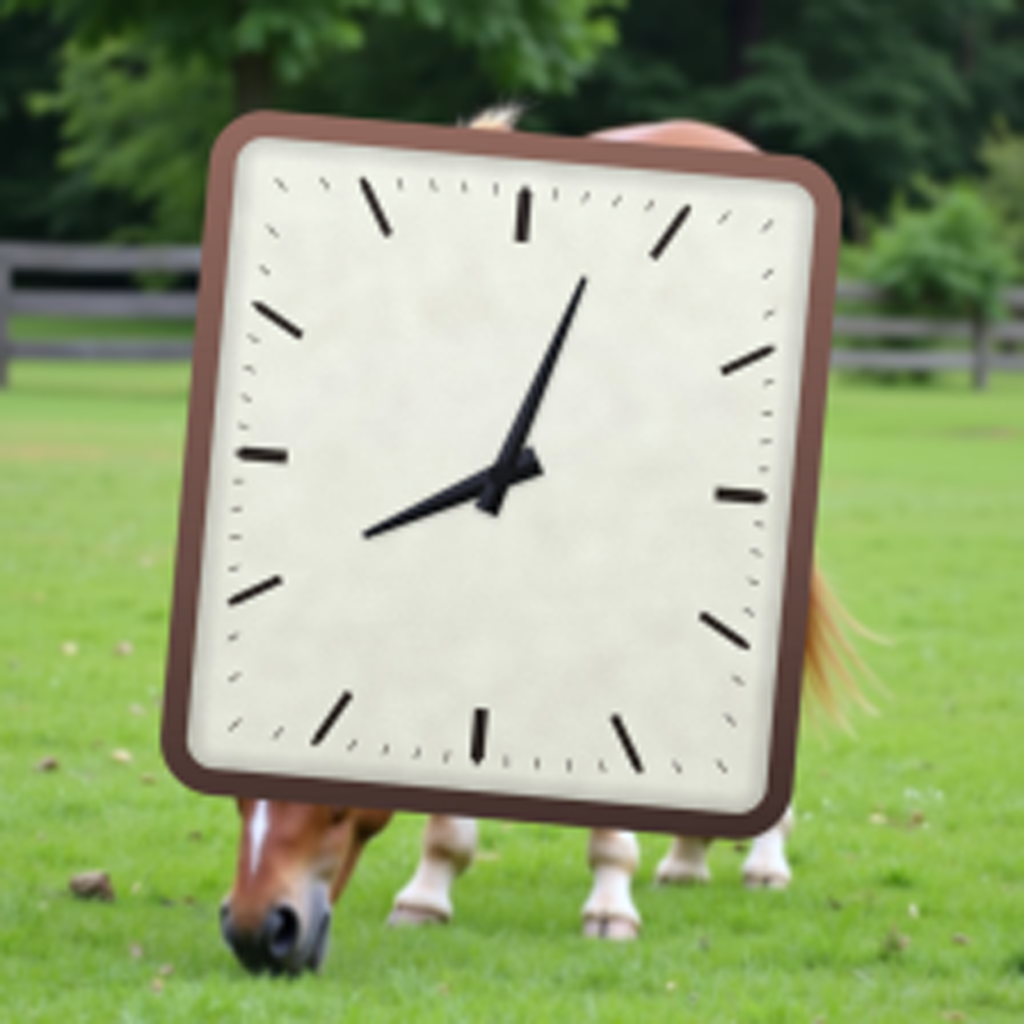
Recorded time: 8.03
